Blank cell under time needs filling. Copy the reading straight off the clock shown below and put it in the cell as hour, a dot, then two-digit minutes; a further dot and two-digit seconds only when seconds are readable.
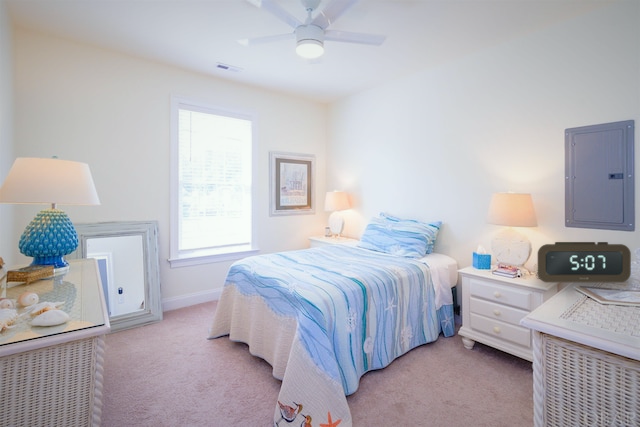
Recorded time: 5.07
